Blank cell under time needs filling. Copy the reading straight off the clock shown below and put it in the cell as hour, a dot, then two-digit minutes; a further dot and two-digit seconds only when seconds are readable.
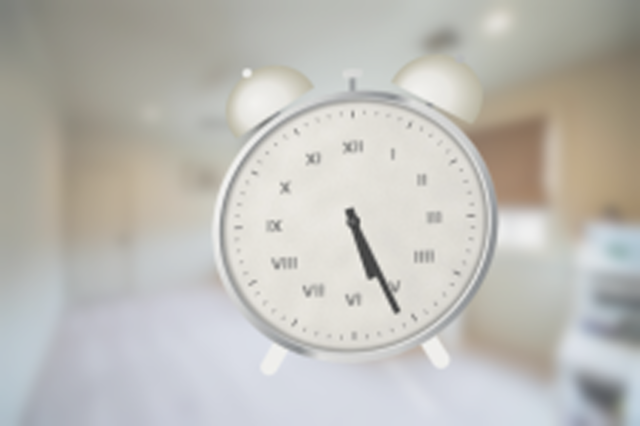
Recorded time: 5.26
